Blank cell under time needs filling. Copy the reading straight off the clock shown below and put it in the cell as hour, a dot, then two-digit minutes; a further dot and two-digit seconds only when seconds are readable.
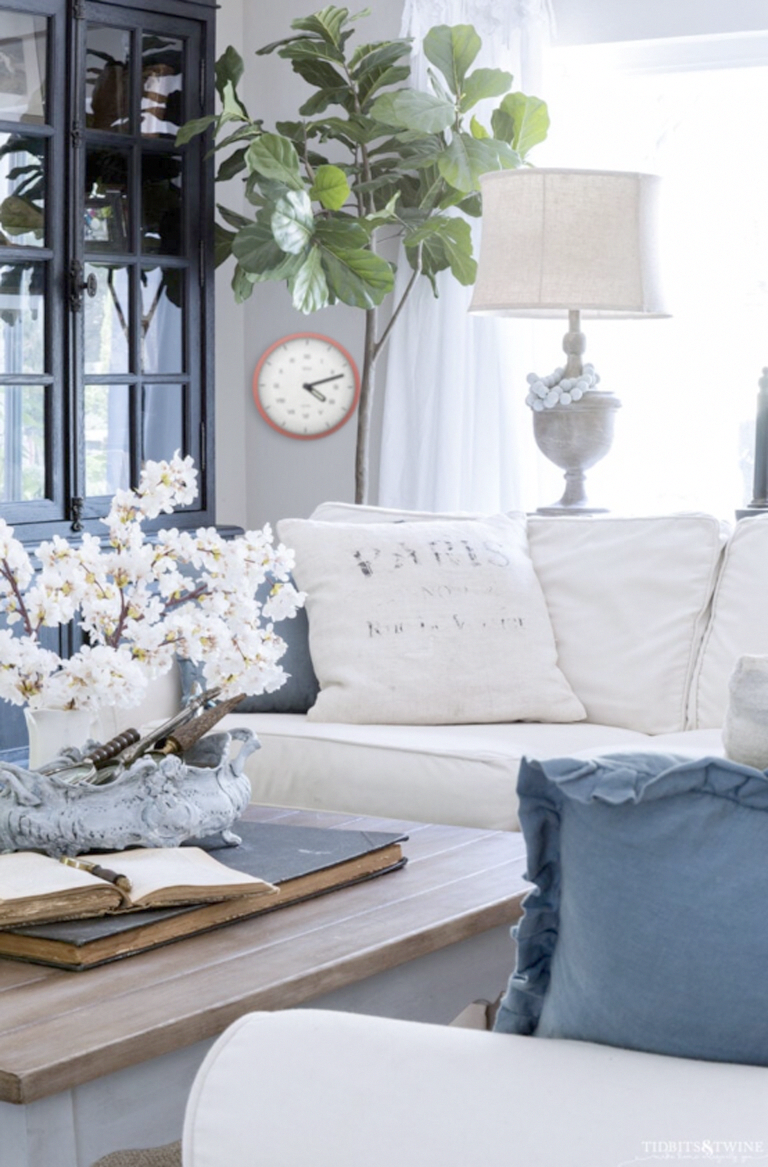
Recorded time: 4.12
